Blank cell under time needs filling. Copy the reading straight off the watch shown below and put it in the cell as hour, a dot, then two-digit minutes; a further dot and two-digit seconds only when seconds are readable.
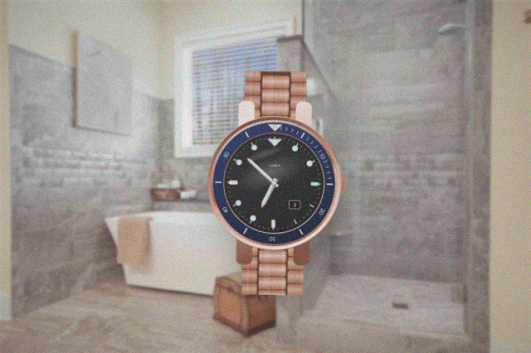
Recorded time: 6.52
